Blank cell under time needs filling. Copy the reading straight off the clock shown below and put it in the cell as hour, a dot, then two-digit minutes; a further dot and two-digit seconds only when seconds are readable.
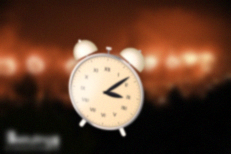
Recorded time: 3.08
